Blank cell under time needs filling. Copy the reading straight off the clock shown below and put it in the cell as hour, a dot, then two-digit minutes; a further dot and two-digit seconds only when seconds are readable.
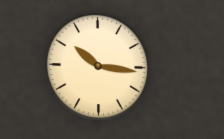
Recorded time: 10.16
